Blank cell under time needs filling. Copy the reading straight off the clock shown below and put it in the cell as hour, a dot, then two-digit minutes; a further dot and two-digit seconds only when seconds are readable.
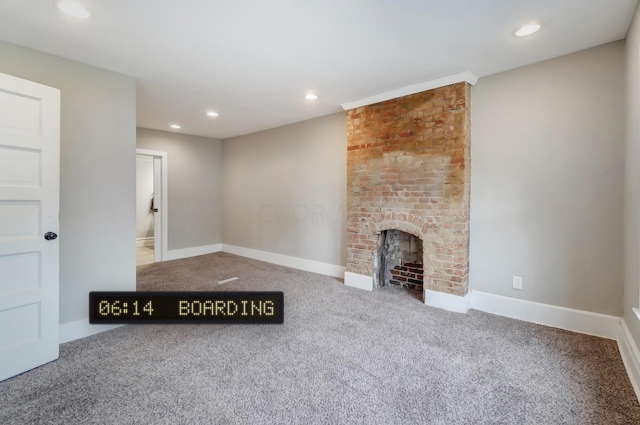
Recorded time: 6.14
